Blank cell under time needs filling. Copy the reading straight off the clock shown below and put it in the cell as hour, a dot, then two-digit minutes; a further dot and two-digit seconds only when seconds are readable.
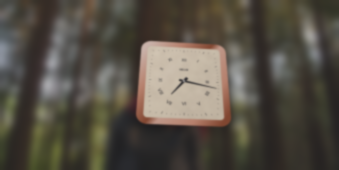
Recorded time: 7.17
